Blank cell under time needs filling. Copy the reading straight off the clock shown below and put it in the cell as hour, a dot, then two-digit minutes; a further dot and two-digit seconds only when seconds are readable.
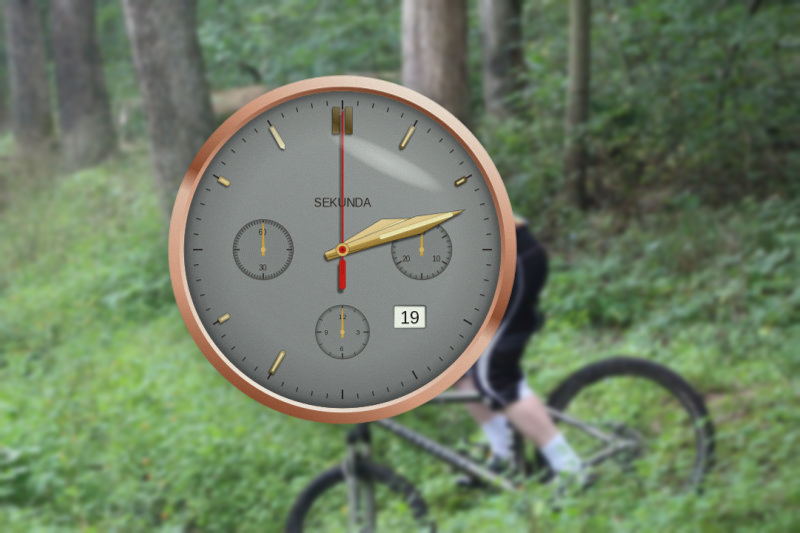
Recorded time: 2.12
